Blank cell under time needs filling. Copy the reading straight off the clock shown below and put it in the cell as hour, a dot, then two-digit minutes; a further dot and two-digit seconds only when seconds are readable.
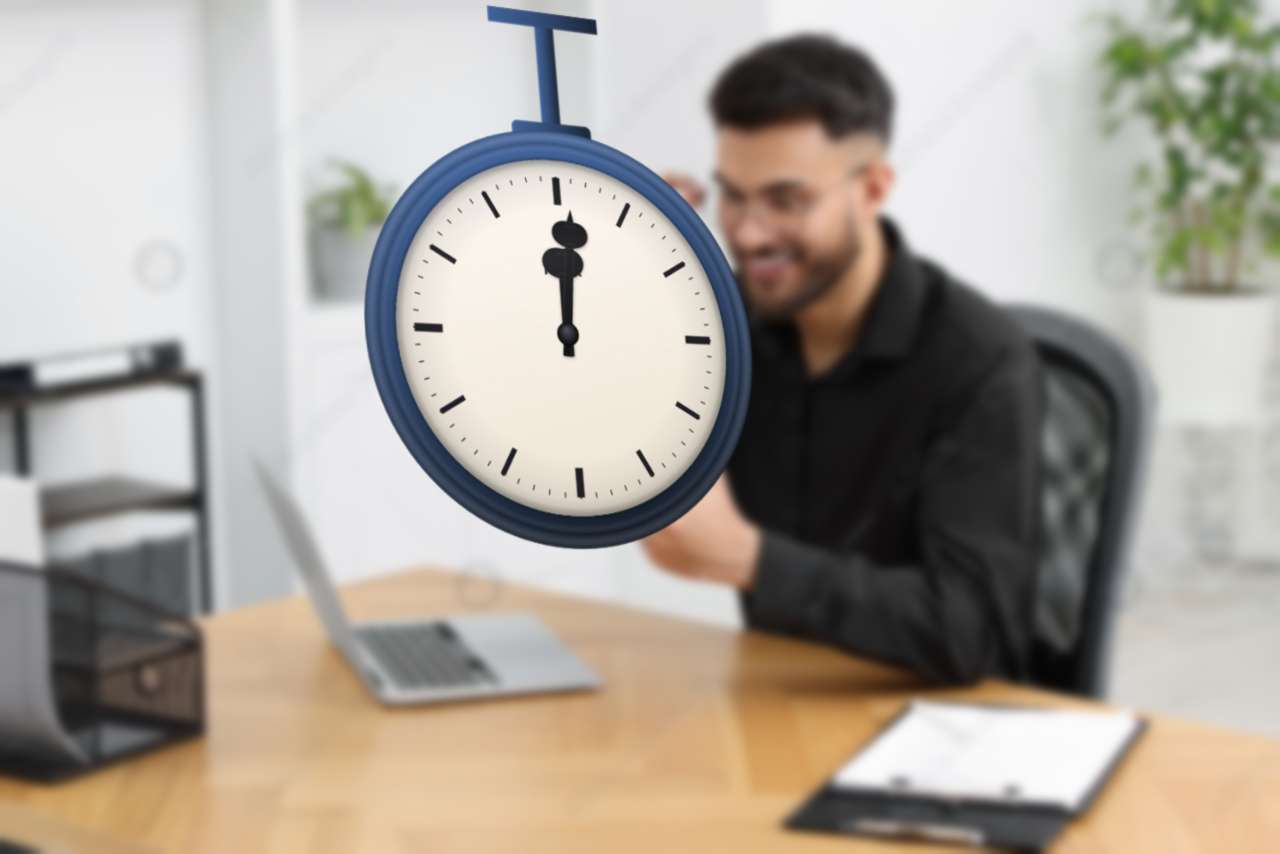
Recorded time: 12.01
